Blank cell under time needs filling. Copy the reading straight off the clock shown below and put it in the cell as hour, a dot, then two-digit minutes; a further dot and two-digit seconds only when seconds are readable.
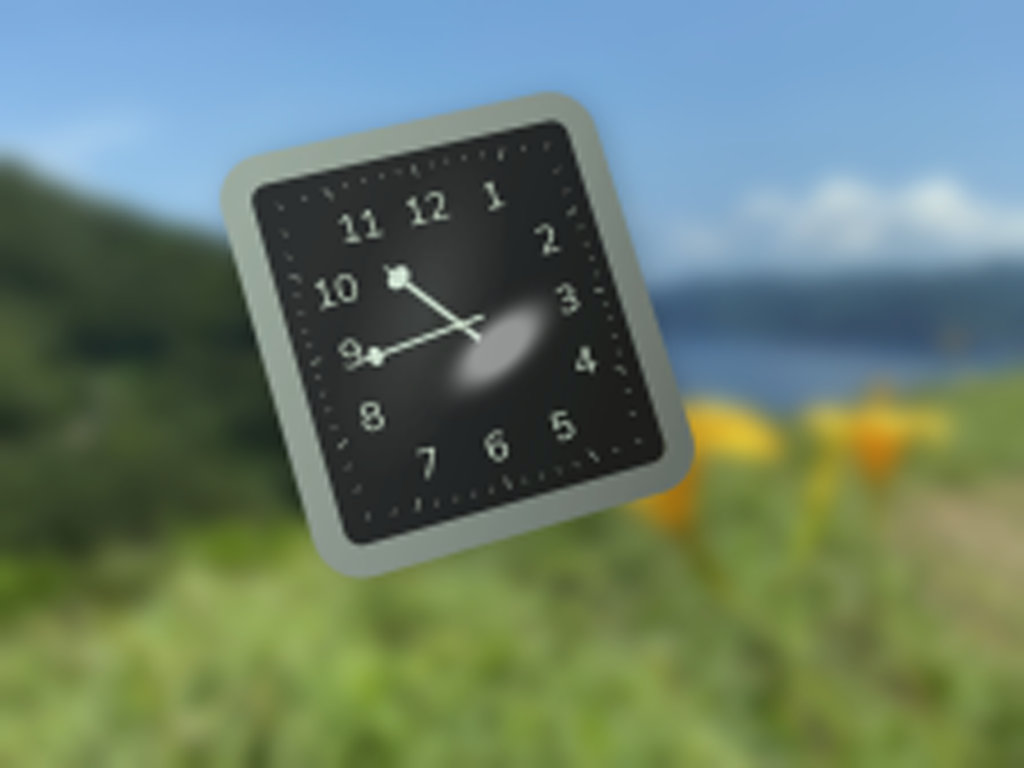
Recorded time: 10.44
